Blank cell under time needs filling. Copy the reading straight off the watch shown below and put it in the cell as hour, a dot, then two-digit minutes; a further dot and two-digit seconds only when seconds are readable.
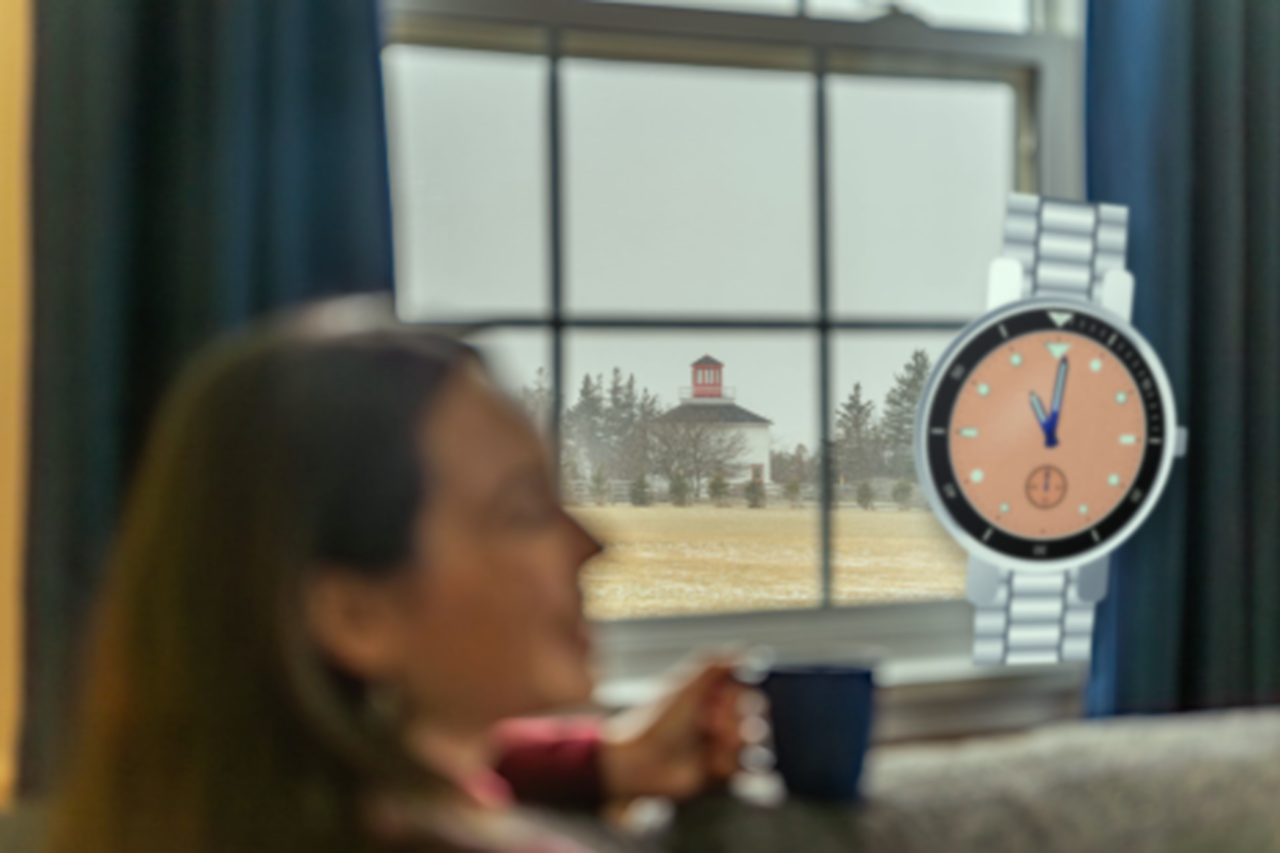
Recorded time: 11.01
